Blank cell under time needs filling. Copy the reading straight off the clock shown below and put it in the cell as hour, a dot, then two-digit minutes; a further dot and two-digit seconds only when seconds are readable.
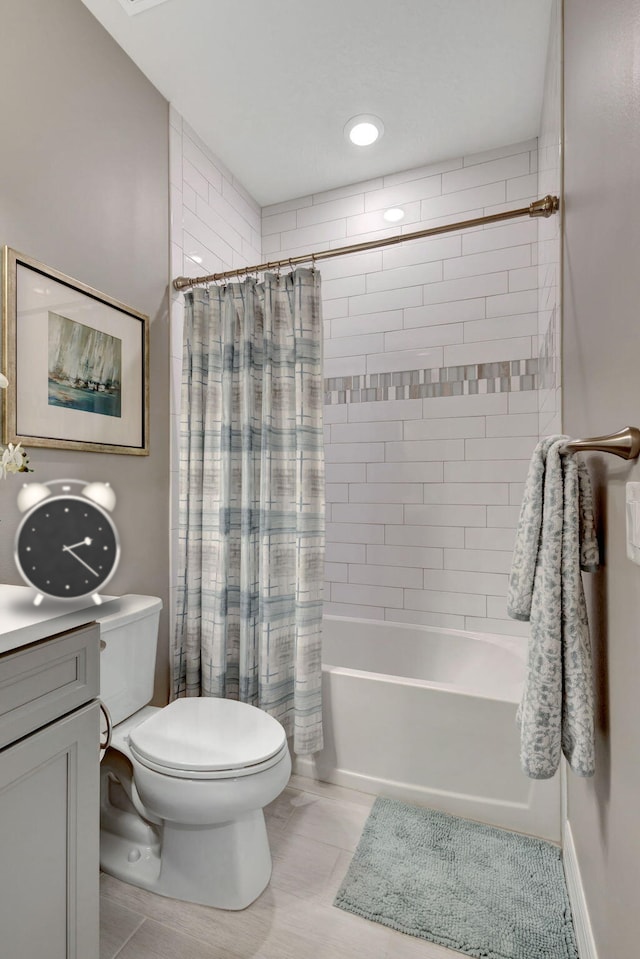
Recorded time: 2.22
